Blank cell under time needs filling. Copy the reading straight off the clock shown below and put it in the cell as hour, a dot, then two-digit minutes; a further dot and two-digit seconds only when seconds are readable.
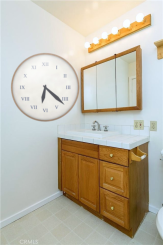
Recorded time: 6.22
